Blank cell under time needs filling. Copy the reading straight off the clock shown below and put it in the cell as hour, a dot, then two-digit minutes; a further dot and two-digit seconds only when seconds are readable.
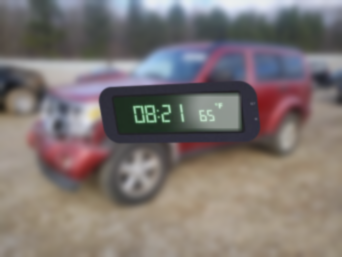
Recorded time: 8.21
